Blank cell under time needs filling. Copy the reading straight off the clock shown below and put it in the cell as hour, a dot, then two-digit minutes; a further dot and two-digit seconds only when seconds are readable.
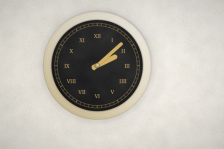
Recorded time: 2.08
